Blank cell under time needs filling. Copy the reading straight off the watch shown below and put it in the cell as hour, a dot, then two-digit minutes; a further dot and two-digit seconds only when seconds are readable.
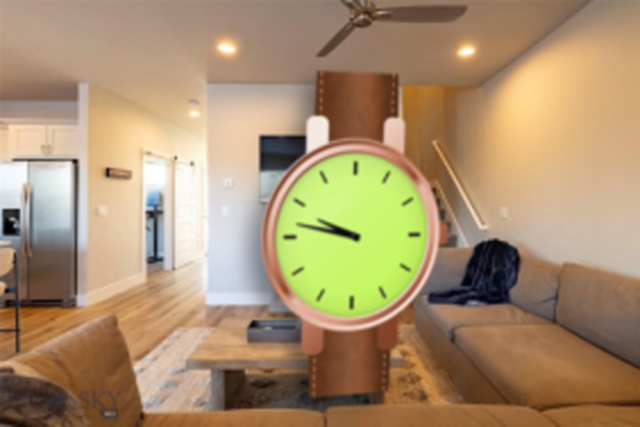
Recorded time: 9.47
